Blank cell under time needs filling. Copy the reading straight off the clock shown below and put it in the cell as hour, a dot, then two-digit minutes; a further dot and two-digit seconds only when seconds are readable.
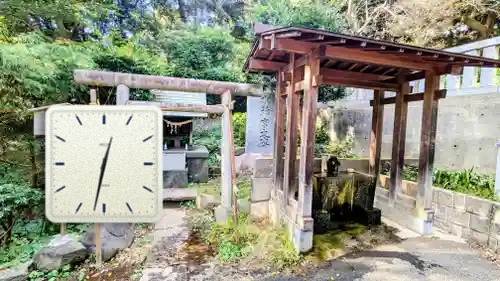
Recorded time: 12.32
